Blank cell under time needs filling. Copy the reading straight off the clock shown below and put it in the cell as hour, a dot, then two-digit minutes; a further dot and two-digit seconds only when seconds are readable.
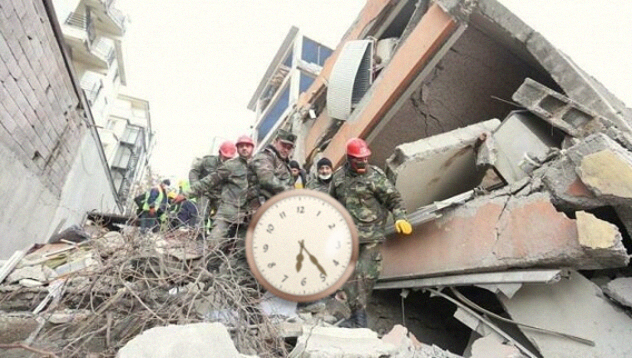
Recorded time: 6.24
